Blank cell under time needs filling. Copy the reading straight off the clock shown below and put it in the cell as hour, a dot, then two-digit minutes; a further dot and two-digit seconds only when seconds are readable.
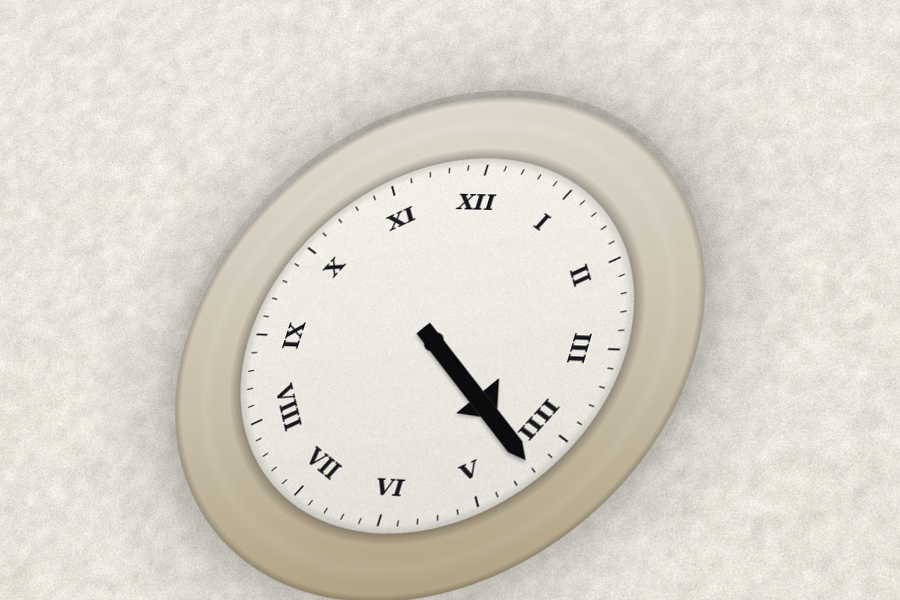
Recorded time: 4.22
